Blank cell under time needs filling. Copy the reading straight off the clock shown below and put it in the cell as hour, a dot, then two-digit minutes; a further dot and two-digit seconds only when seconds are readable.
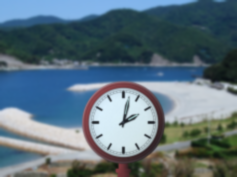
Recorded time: 2.02
